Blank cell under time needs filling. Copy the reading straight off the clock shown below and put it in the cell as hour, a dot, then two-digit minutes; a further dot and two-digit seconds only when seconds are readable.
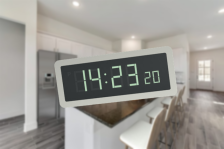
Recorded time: 14.23.20
